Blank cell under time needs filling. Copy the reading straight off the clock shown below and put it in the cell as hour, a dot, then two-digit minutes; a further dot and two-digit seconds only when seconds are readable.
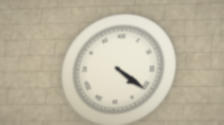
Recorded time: 4.21
